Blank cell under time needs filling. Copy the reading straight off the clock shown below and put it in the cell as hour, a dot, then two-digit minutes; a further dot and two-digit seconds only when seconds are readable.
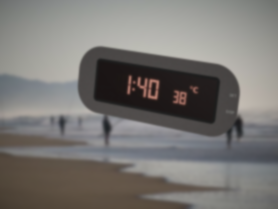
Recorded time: 1.40
